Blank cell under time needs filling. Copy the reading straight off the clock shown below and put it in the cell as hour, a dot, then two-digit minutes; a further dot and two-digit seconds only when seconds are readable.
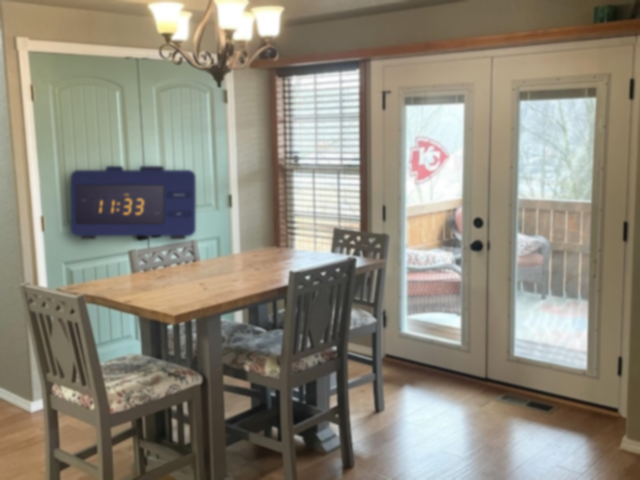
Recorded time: 11.33
